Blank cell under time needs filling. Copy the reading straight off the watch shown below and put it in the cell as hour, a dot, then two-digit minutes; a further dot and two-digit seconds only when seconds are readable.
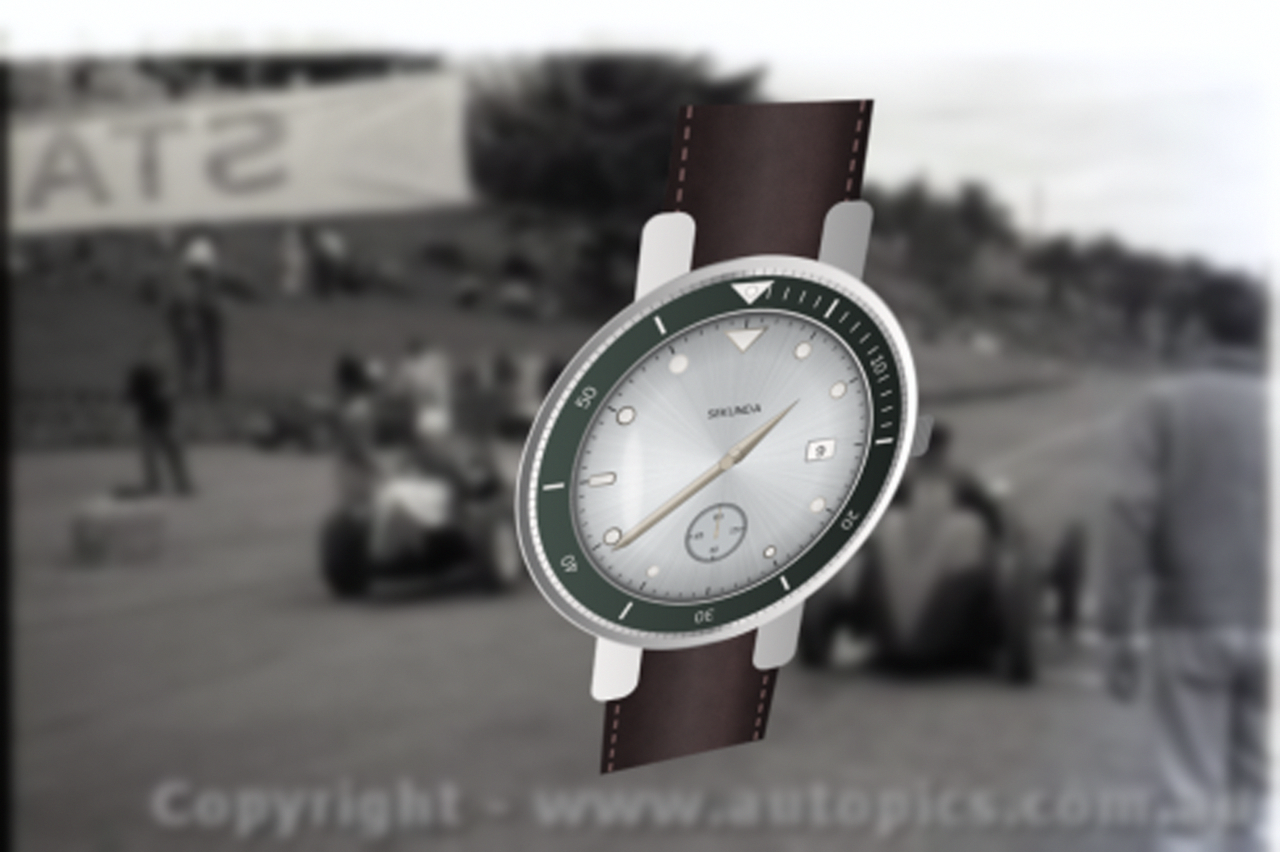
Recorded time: 1.39
